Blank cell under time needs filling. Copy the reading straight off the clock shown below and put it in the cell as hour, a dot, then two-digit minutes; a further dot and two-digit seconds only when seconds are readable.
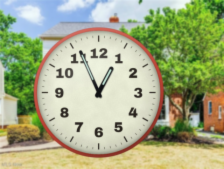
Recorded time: 12.56
